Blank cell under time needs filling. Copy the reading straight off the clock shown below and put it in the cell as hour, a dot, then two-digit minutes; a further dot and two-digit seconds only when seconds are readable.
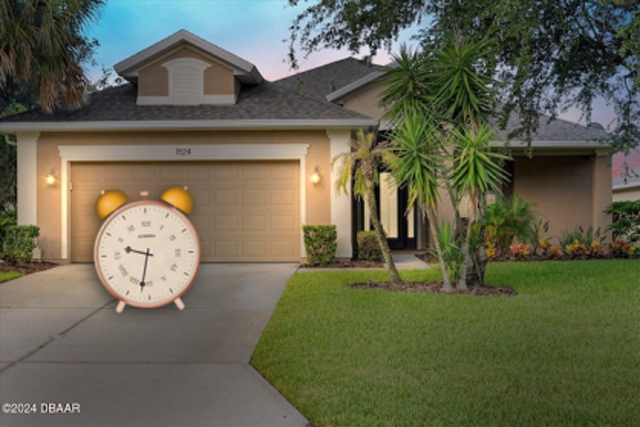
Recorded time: 9.32
